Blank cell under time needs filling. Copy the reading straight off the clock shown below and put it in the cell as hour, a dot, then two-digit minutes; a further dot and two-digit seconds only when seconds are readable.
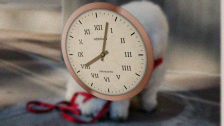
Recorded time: 8.03
